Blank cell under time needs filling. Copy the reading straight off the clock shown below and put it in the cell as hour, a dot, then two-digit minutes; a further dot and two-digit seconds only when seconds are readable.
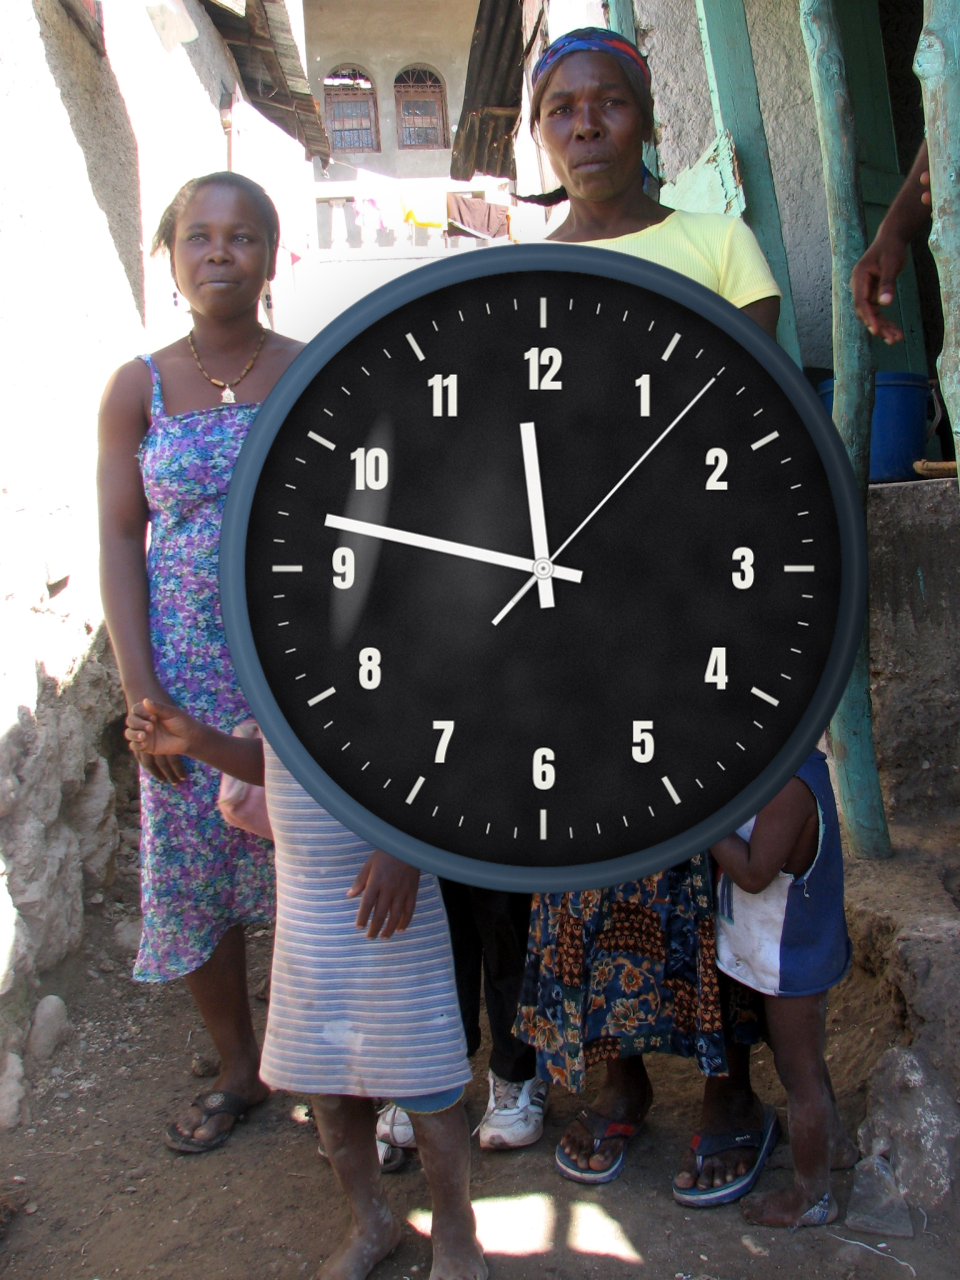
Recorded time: 11.47.07
